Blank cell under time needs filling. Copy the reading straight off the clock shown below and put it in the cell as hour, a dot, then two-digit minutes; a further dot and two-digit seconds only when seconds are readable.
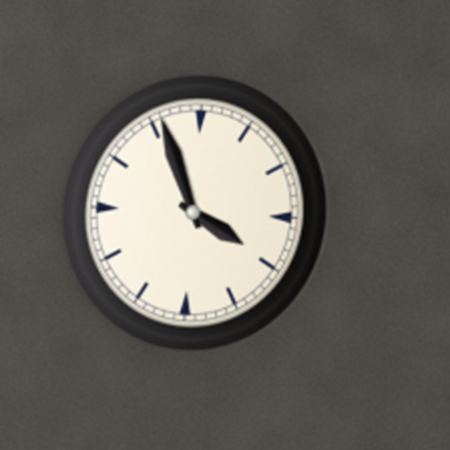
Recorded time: 3.56
